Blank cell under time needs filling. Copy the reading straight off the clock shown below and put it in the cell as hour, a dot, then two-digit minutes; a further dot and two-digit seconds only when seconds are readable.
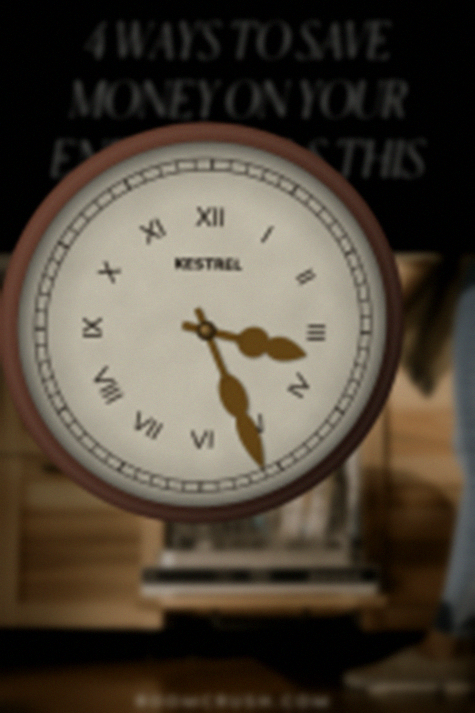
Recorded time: 3.26
